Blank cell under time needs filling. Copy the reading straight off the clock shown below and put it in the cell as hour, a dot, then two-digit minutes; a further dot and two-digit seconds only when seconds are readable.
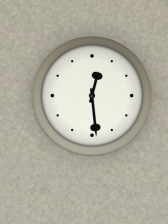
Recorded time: 12.29
